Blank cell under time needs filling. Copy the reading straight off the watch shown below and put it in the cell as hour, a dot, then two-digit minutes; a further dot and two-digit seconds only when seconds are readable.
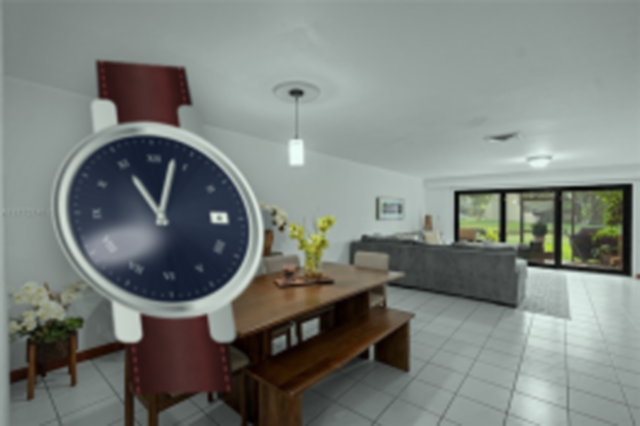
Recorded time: 11.03
